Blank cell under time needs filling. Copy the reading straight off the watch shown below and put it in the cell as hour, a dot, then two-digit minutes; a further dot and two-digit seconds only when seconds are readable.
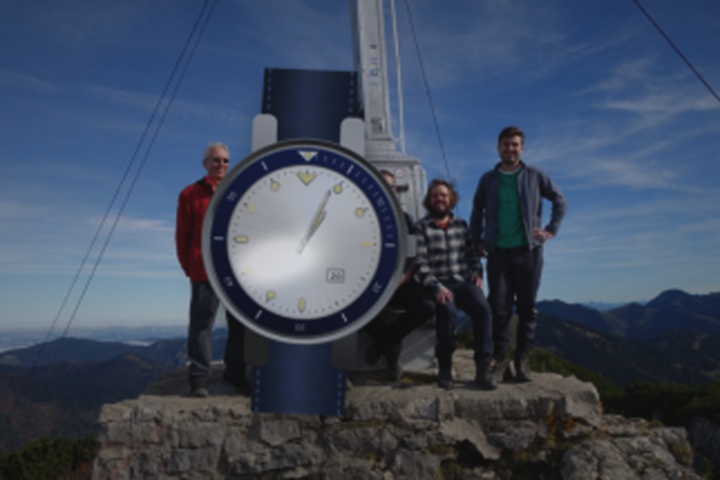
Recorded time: 1.04
